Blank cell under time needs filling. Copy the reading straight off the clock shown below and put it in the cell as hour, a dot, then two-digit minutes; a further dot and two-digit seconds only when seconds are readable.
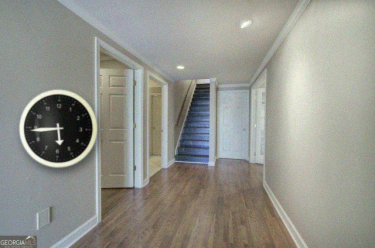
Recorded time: 5.44
